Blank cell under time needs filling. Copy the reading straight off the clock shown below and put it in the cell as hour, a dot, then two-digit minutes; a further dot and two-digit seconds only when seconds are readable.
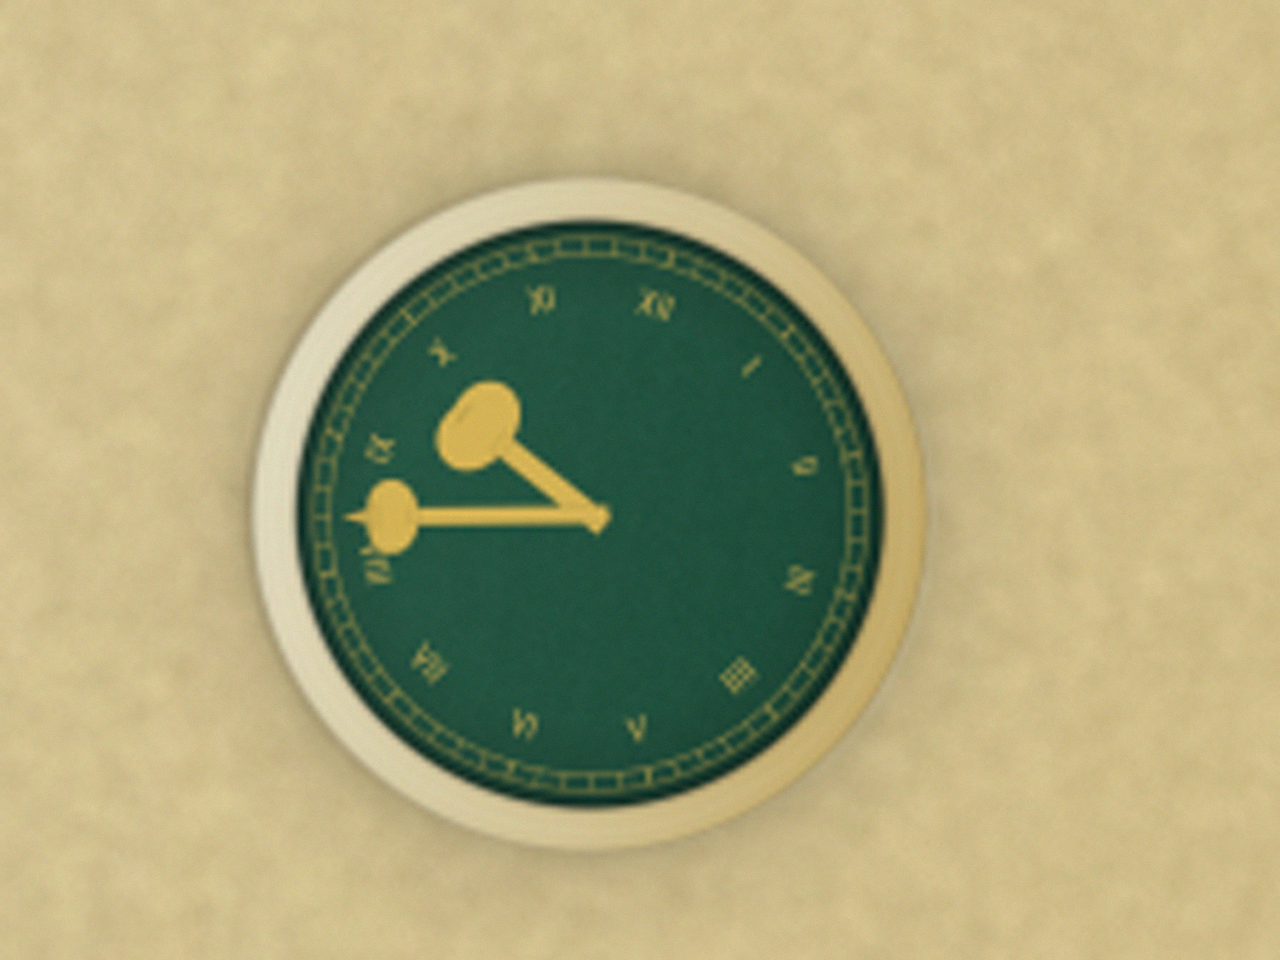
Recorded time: 9.42
